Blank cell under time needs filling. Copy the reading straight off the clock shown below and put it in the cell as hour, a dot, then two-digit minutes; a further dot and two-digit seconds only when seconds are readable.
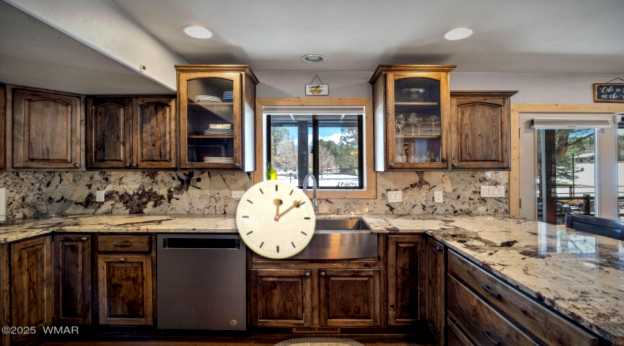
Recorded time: 12.09
